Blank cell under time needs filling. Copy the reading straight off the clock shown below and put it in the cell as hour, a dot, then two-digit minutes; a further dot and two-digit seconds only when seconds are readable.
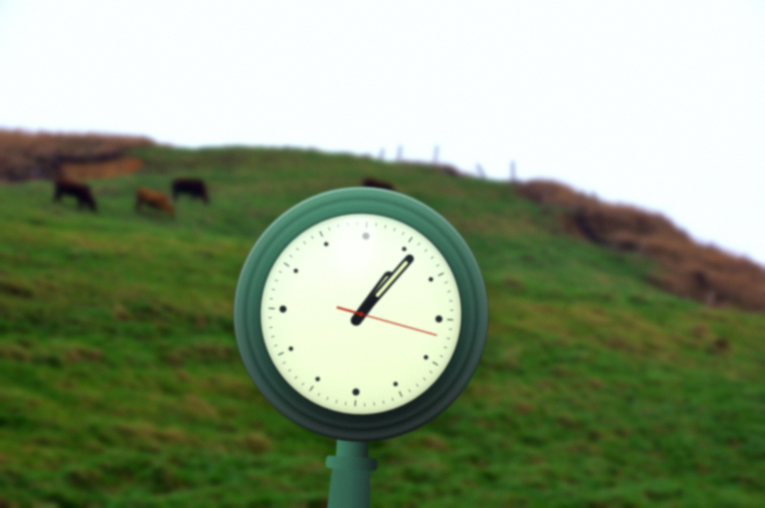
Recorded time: 1.06.17
